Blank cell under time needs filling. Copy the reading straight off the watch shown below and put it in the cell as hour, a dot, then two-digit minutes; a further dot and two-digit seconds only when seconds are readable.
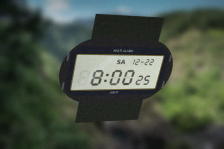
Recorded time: 8.00.25
